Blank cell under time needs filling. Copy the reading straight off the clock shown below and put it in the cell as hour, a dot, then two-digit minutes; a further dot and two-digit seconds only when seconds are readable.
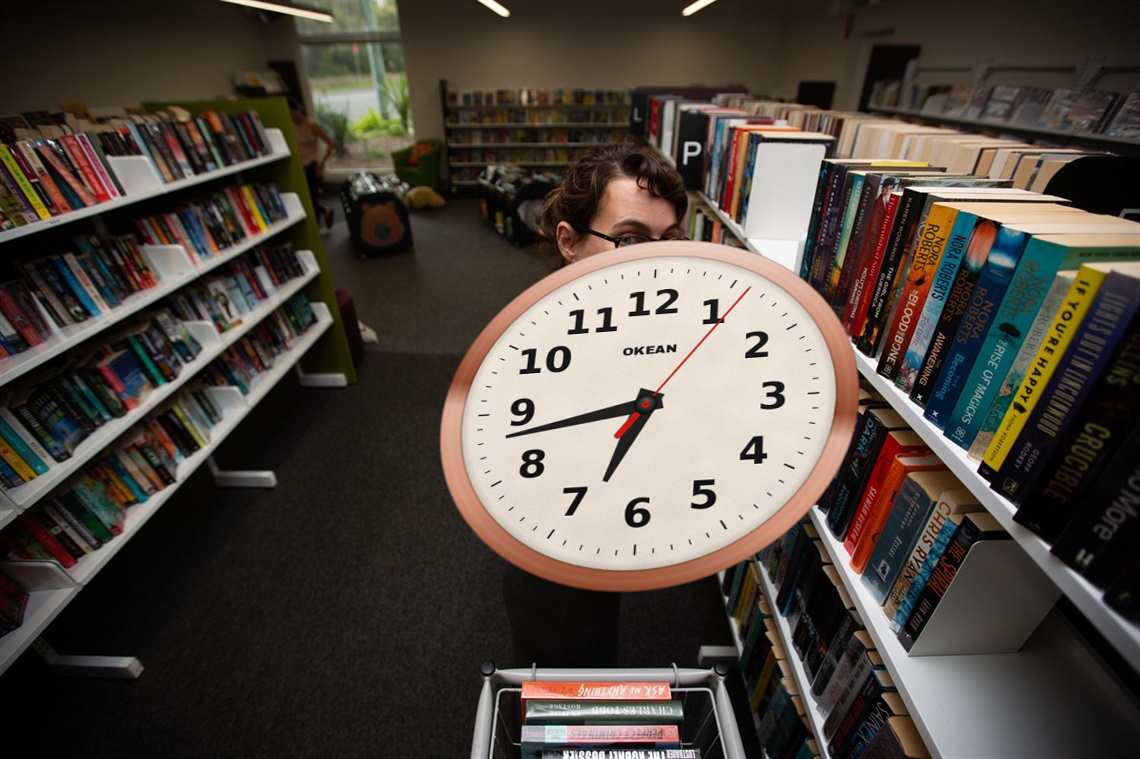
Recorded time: 6.43.06
